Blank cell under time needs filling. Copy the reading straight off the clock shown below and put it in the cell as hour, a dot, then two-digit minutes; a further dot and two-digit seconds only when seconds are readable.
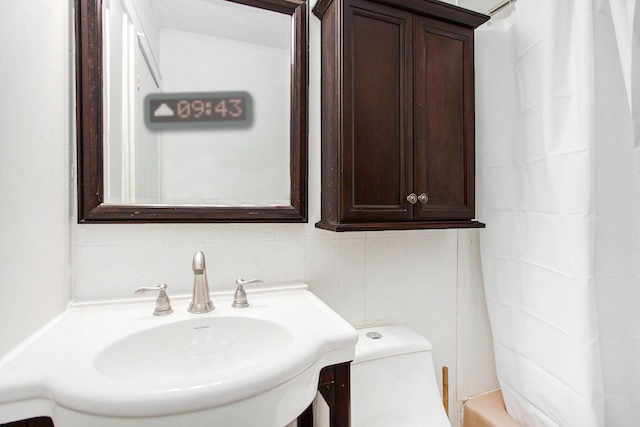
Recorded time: 9.43
